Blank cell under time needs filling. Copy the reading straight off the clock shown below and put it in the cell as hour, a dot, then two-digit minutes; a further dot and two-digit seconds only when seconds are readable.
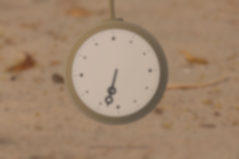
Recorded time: 6.33
